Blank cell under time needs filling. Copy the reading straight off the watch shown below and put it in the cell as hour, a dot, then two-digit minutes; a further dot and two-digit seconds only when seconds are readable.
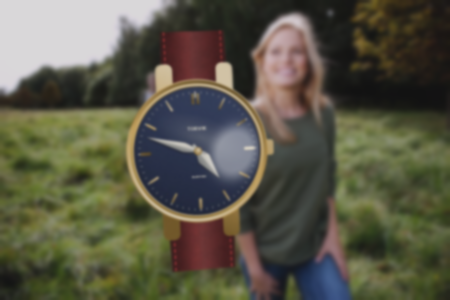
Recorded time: 4.48
